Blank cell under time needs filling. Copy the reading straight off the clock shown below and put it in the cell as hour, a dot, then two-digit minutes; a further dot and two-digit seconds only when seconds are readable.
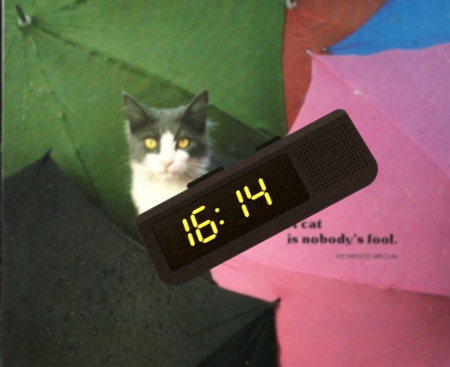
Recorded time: 16.14
